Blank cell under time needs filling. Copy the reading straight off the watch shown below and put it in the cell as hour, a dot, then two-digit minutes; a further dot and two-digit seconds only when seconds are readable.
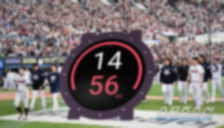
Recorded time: 14.56
